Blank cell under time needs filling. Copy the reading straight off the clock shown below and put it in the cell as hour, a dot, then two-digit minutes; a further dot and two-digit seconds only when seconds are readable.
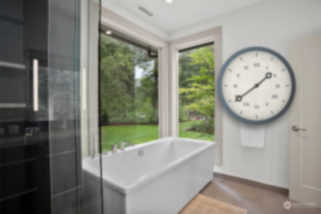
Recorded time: 1.39
